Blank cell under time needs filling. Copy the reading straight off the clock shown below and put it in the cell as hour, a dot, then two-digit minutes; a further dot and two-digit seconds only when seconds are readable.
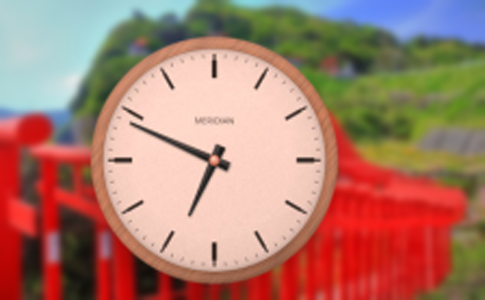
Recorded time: 6.49
